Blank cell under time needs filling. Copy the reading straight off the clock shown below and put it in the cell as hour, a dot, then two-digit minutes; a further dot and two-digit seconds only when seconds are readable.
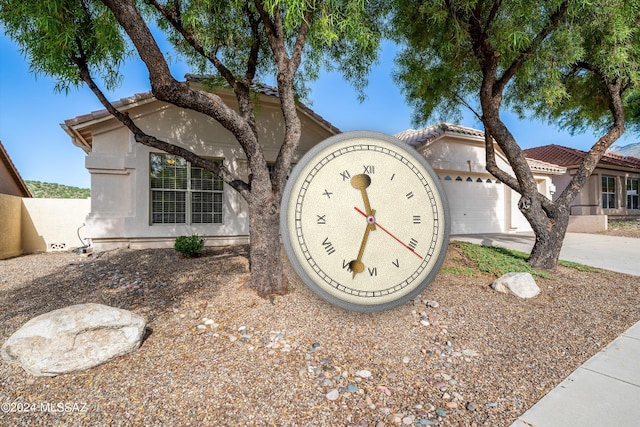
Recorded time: 11.33.21
